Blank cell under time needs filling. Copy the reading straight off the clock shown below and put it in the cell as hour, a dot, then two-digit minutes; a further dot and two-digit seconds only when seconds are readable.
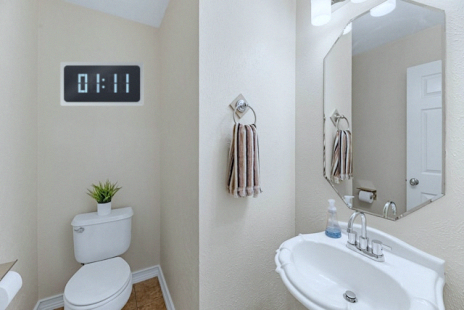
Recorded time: 1.11
